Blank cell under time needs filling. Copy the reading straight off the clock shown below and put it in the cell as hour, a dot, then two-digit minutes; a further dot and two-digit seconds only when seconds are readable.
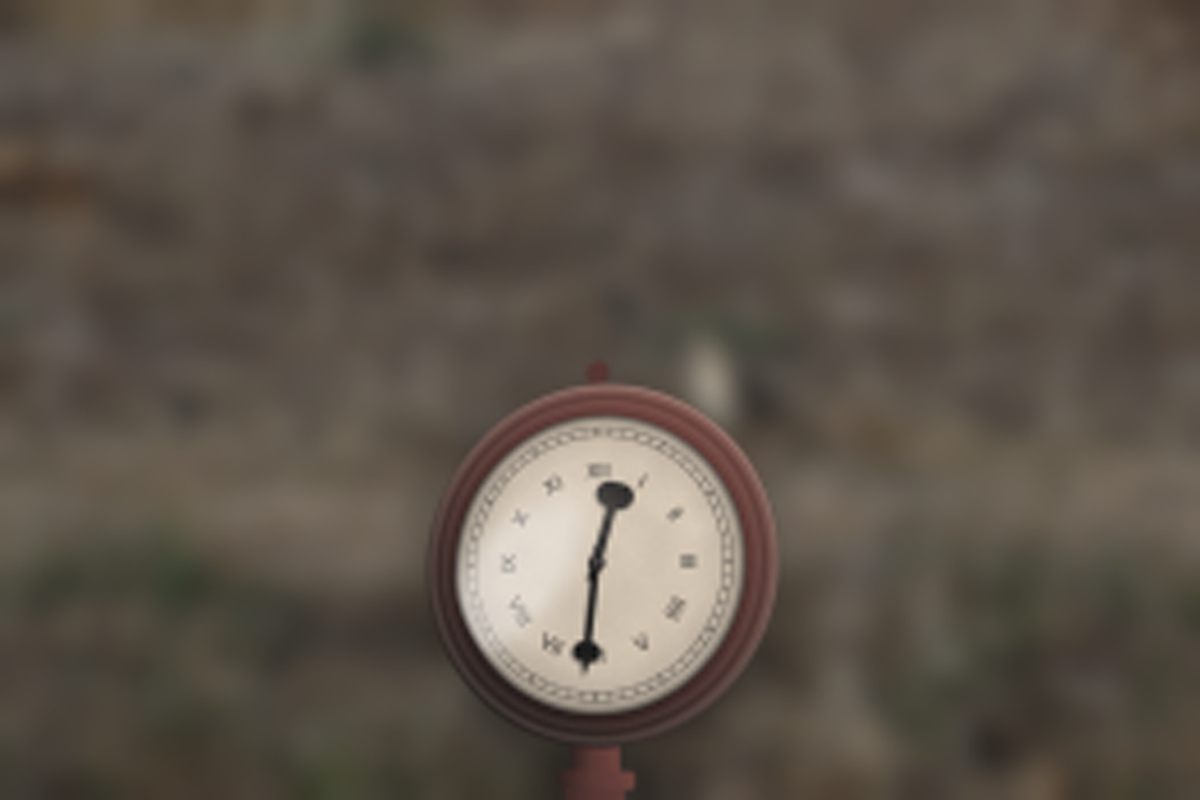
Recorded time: 12.31
